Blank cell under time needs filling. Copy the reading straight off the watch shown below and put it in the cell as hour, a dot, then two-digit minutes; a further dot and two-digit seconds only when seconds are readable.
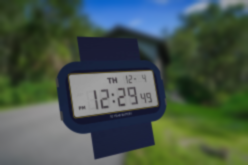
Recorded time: 12.29.49
